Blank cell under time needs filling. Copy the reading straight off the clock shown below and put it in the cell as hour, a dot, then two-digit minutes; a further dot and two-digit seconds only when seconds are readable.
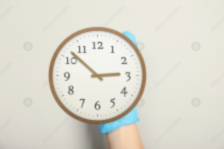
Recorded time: 2.52
